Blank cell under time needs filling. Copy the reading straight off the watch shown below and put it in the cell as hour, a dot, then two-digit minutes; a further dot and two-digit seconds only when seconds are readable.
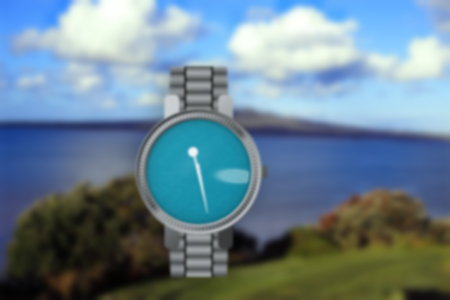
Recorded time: 11.28
